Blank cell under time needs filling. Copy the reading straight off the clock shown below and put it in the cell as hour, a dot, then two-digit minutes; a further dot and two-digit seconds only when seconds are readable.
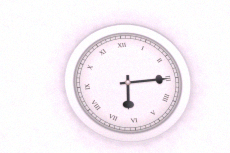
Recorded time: 6.15
